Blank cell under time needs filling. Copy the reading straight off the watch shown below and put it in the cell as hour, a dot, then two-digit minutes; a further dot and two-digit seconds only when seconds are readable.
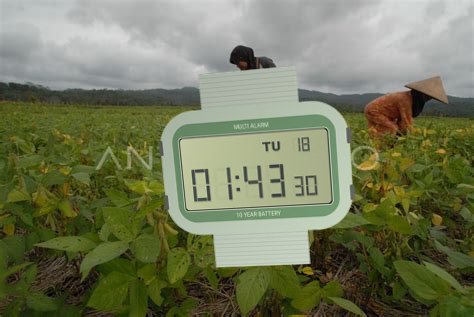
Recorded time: 1.43.30
